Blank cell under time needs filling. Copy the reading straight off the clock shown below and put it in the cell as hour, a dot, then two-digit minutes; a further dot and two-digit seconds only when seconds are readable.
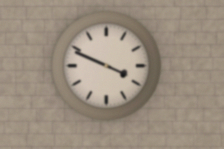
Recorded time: 3.49
